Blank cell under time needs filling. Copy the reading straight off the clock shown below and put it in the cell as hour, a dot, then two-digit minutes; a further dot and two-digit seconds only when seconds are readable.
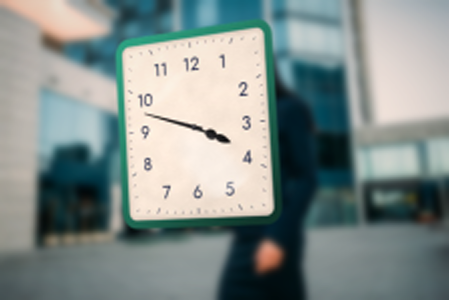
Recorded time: 3.48
